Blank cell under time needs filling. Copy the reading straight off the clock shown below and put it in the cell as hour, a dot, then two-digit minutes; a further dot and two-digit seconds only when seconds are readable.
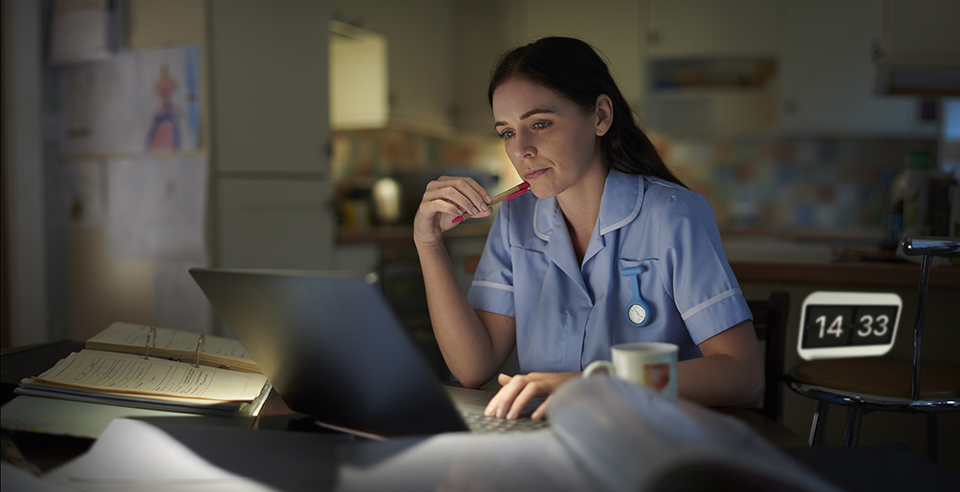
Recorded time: 14.33
